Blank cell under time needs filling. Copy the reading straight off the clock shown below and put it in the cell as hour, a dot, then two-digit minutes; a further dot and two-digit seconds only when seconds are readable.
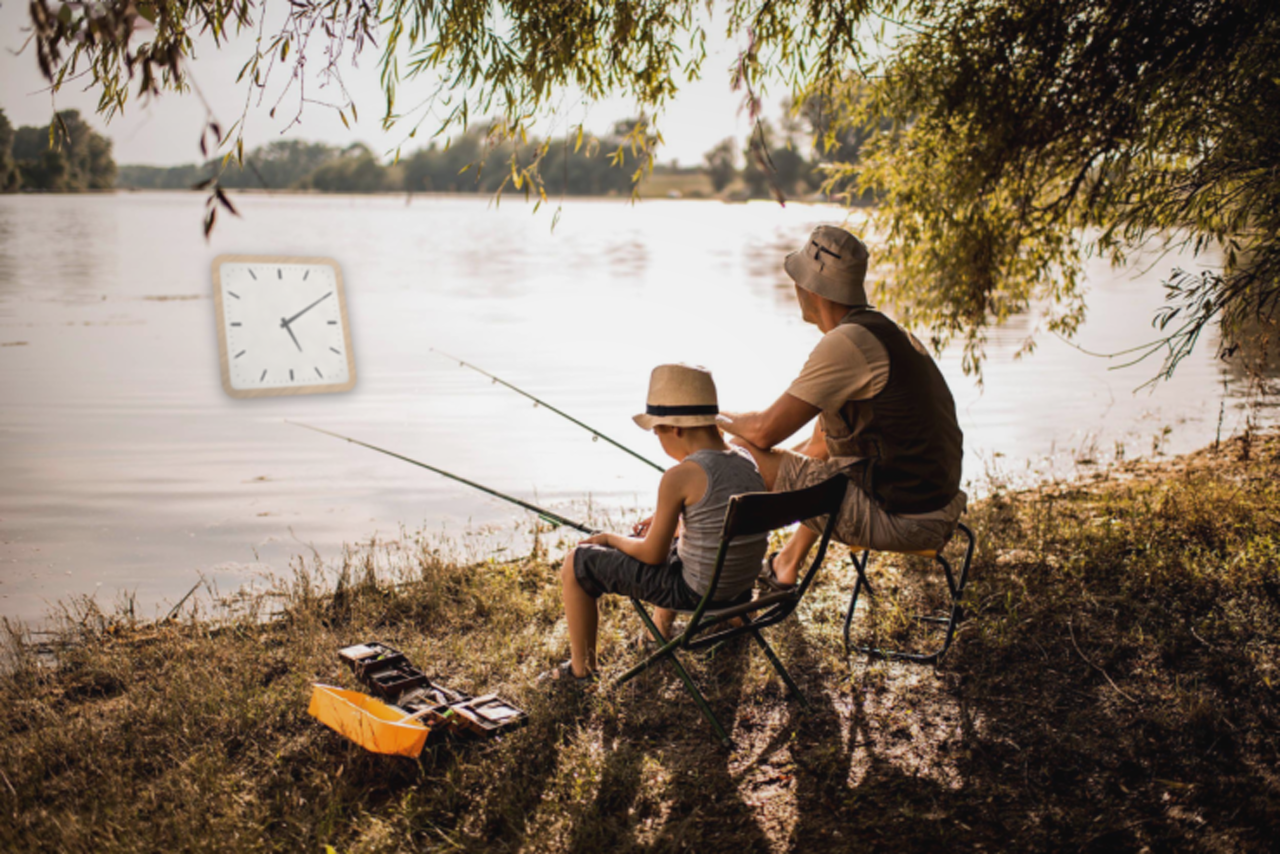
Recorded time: 5.10
